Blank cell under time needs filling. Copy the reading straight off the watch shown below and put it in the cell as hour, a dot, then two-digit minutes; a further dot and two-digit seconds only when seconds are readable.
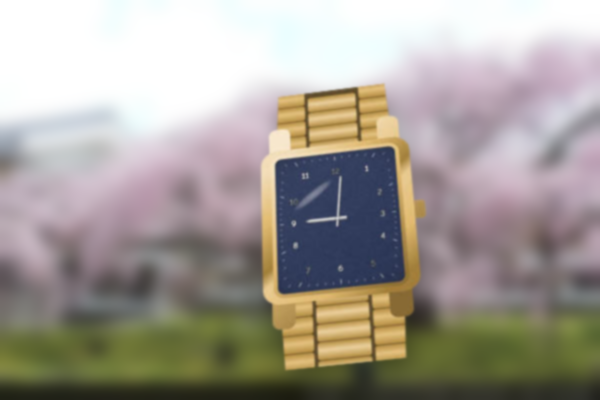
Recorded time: 9.01
